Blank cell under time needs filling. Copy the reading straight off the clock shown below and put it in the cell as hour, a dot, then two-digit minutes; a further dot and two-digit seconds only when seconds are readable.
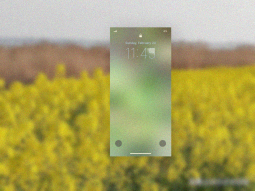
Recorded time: 11.45
